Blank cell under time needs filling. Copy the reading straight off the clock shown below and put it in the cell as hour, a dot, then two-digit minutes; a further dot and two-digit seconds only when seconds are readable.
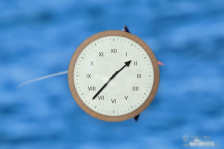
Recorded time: 1.37
